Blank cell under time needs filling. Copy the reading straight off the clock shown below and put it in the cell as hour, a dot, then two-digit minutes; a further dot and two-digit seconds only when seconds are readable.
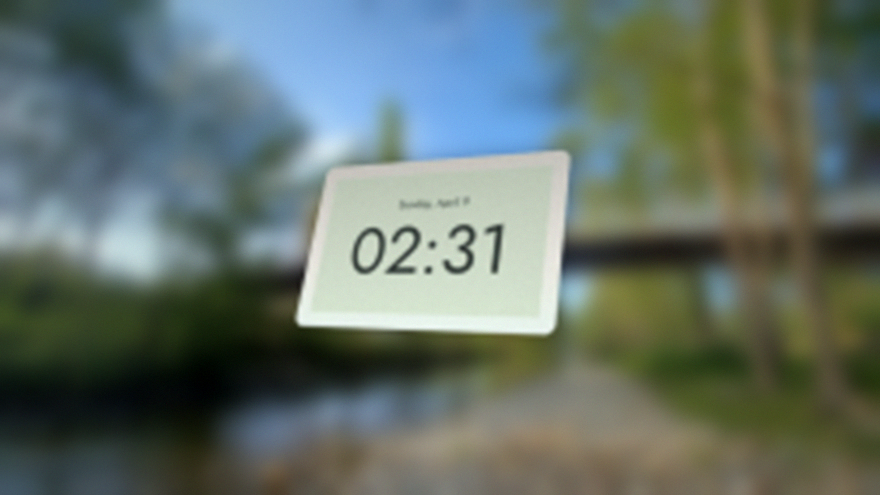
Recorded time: 2.31
